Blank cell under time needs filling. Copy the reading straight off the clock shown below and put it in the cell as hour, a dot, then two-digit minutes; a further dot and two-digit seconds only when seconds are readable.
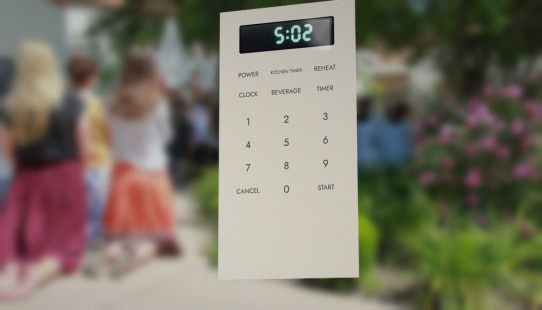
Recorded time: 5.02
